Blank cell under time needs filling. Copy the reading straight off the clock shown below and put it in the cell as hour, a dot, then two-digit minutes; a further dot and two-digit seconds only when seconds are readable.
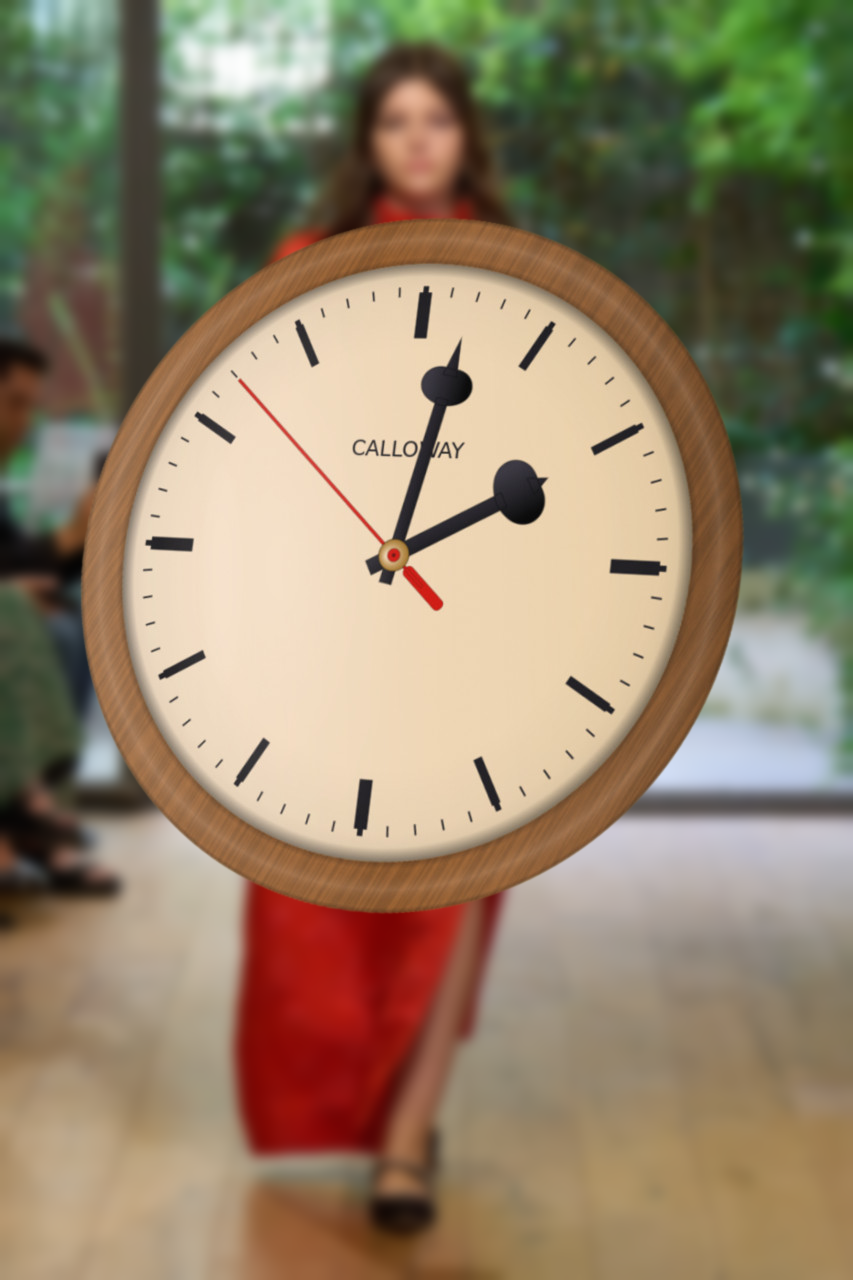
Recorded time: 2.01.52
